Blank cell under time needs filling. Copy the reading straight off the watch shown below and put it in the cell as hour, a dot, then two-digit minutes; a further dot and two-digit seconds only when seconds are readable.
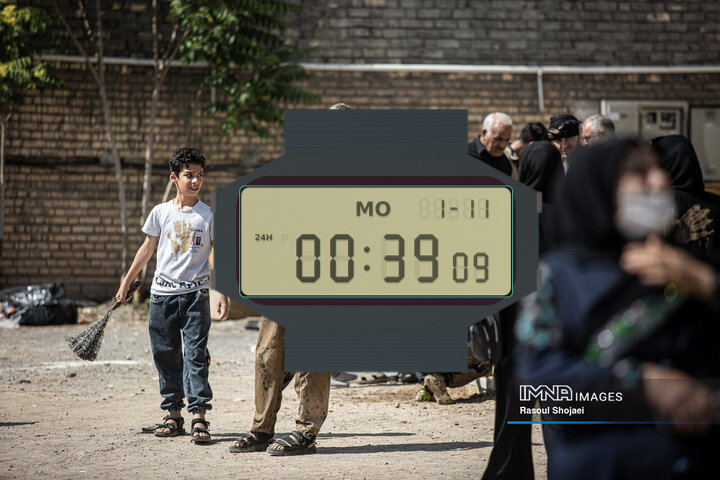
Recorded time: 0.39.09
